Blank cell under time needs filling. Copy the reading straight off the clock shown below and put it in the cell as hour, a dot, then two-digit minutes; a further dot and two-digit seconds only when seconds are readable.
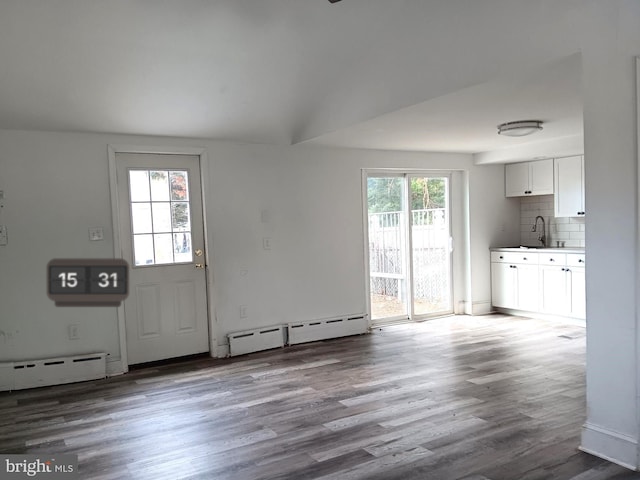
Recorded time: 15.31
